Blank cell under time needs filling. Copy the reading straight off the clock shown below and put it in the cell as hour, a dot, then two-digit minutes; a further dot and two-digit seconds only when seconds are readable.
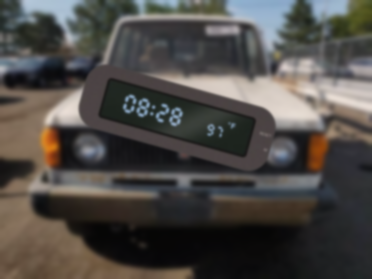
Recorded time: 8.28
